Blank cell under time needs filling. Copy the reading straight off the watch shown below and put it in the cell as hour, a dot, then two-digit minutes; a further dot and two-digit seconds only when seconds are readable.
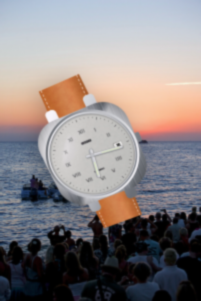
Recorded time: 6.16
